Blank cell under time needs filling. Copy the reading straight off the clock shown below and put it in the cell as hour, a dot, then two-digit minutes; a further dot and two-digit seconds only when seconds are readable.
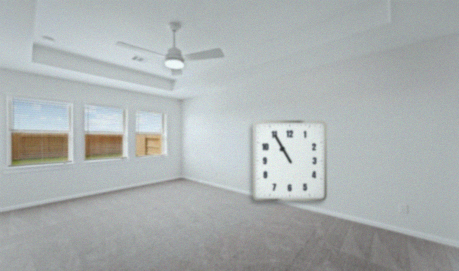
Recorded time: 10.55
